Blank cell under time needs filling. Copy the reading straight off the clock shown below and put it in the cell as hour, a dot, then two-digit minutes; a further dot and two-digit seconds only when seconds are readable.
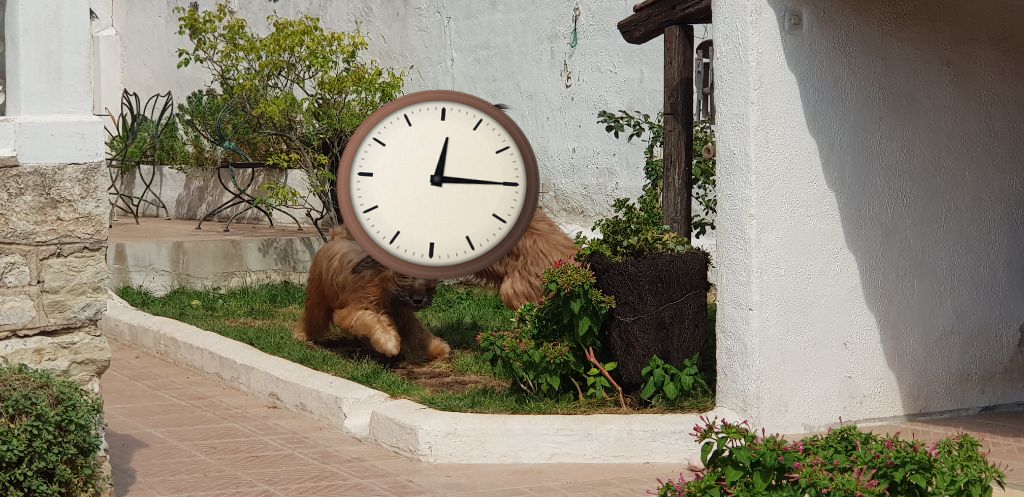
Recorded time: 12.15
